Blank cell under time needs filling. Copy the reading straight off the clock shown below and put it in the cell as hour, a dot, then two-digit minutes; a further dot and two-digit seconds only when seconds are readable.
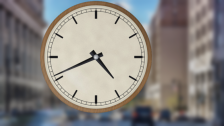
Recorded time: 4.41
